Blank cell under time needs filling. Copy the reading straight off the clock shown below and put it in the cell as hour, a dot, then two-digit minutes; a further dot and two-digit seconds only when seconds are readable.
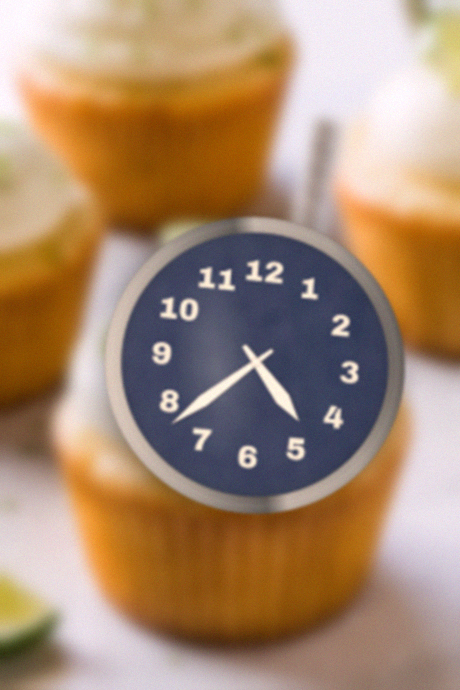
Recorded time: 4.38
